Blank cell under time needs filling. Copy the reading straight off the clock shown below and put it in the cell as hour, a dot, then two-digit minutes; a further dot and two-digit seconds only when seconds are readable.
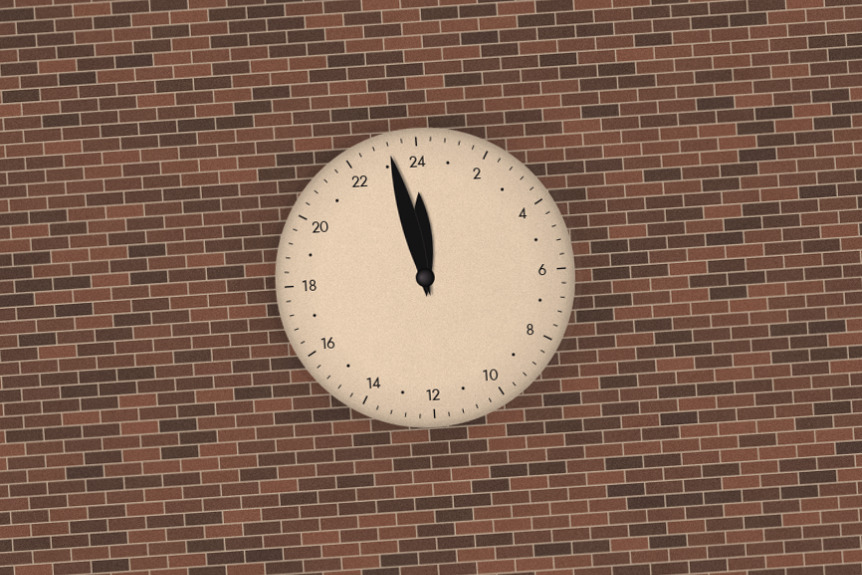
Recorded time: 23.58
